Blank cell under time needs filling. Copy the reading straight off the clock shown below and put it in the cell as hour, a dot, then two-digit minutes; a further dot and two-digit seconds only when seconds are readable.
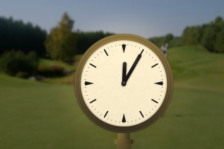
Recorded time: 12.05
